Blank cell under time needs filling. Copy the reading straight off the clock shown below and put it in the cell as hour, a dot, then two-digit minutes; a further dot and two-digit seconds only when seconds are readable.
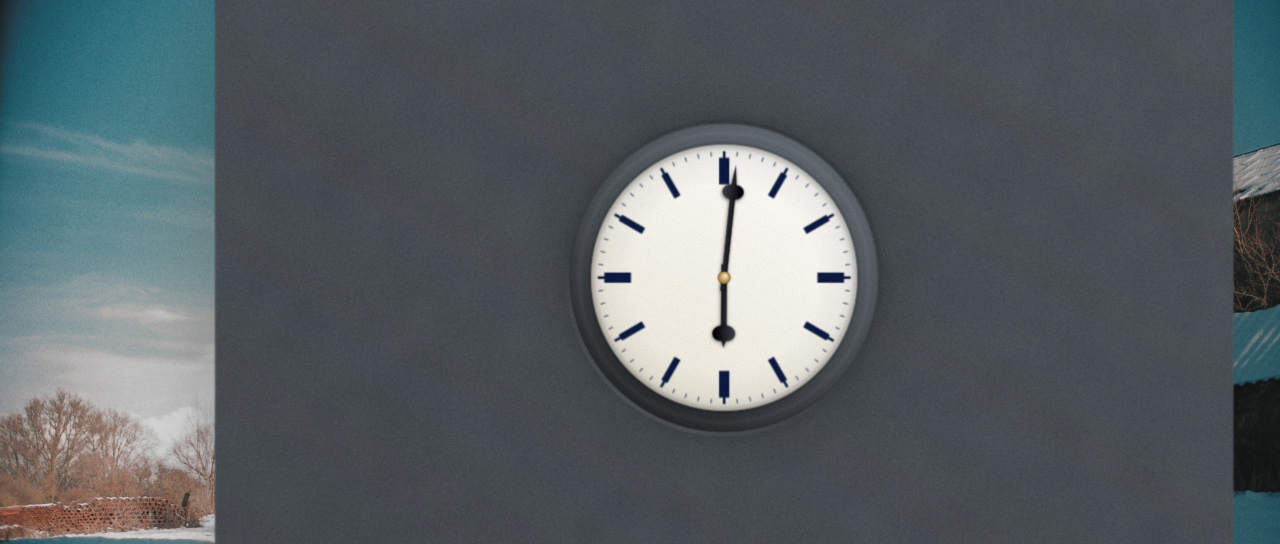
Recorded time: 6.01
